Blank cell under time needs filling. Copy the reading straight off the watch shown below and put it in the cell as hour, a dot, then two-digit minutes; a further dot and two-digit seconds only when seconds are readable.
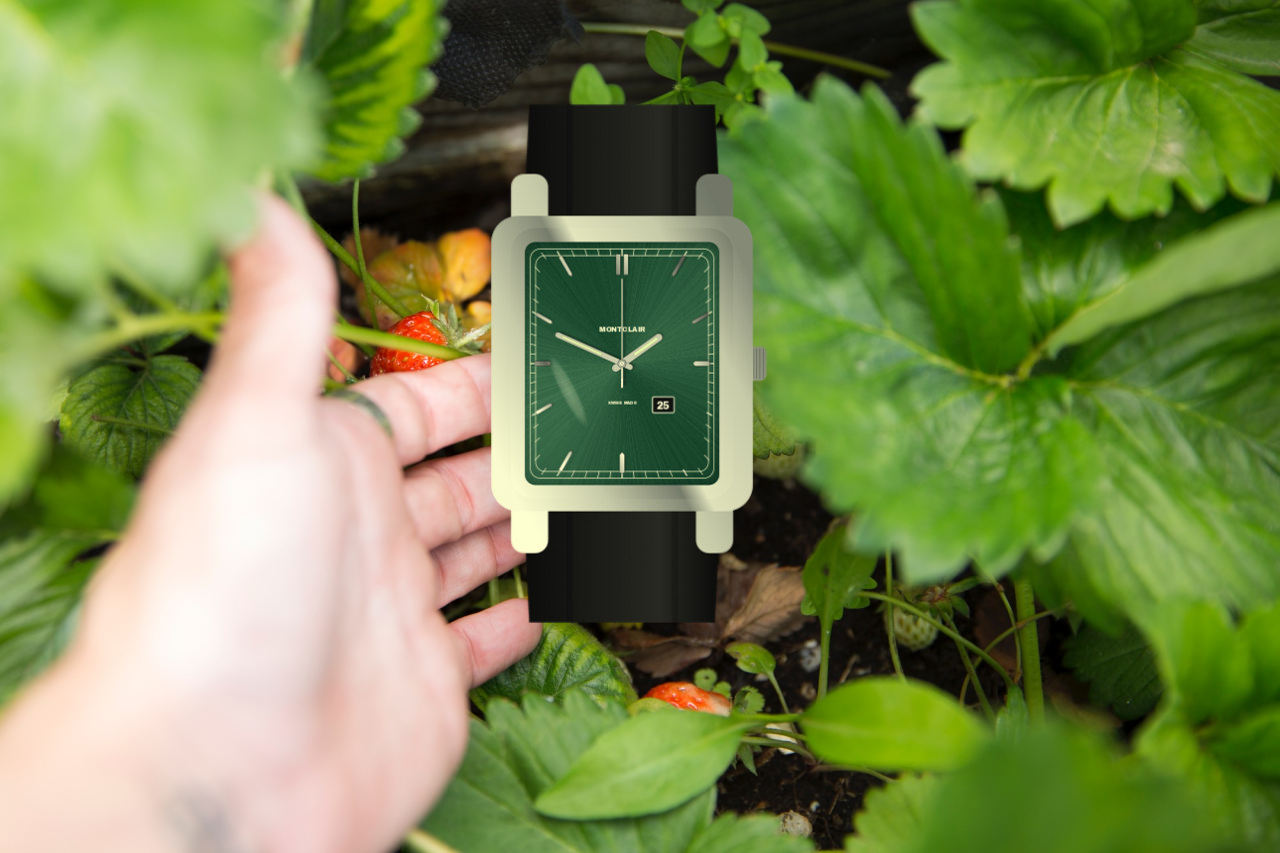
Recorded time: 1.49.00
